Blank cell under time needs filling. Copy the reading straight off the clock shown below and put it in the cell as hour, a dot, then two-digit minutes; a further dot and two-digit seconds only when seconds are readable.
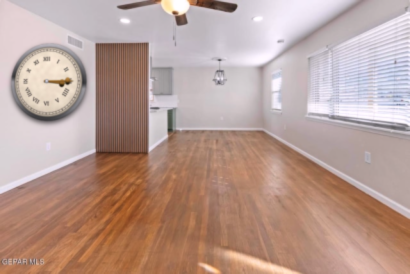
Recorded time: 3.15
